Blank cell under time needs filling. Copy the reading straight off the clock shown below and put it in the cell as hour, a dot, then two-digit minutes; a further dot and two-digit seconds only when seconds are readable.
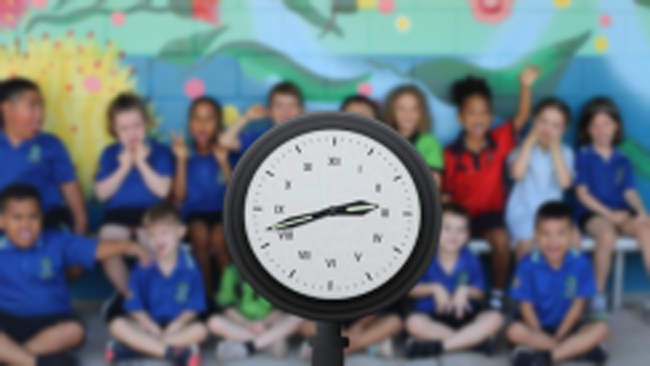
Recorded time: 2.42
